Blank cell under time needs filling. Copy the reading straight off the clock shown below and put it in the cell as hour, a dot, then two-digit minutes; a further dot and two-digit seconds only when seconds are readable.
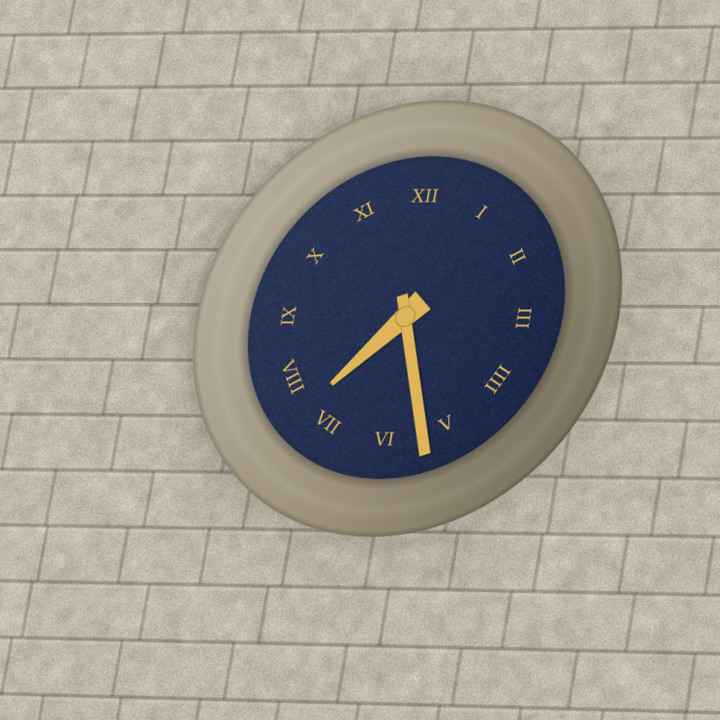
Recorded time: 7.27
